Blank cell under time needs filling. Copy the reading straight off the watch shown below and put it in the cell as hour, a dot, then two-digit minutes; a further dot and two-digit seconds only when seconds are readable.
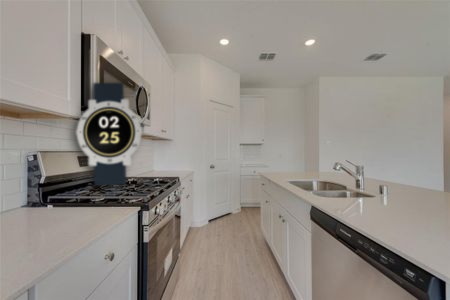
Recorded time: 2.25
